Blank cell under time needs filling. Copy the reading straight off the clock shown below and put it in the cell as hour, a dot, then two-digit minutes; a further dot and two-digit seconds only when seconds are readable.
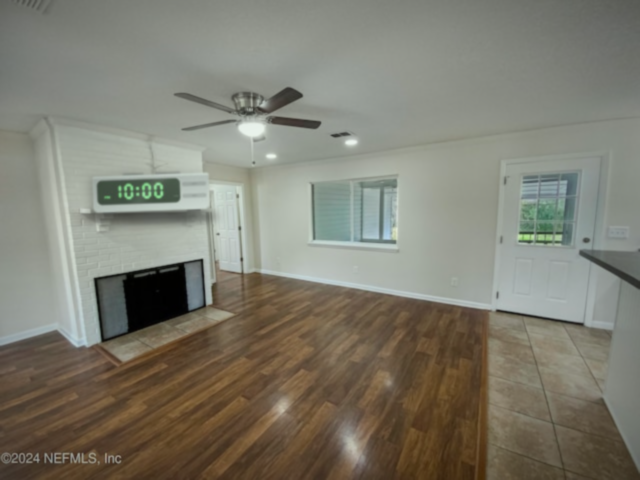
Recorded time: 10.00
